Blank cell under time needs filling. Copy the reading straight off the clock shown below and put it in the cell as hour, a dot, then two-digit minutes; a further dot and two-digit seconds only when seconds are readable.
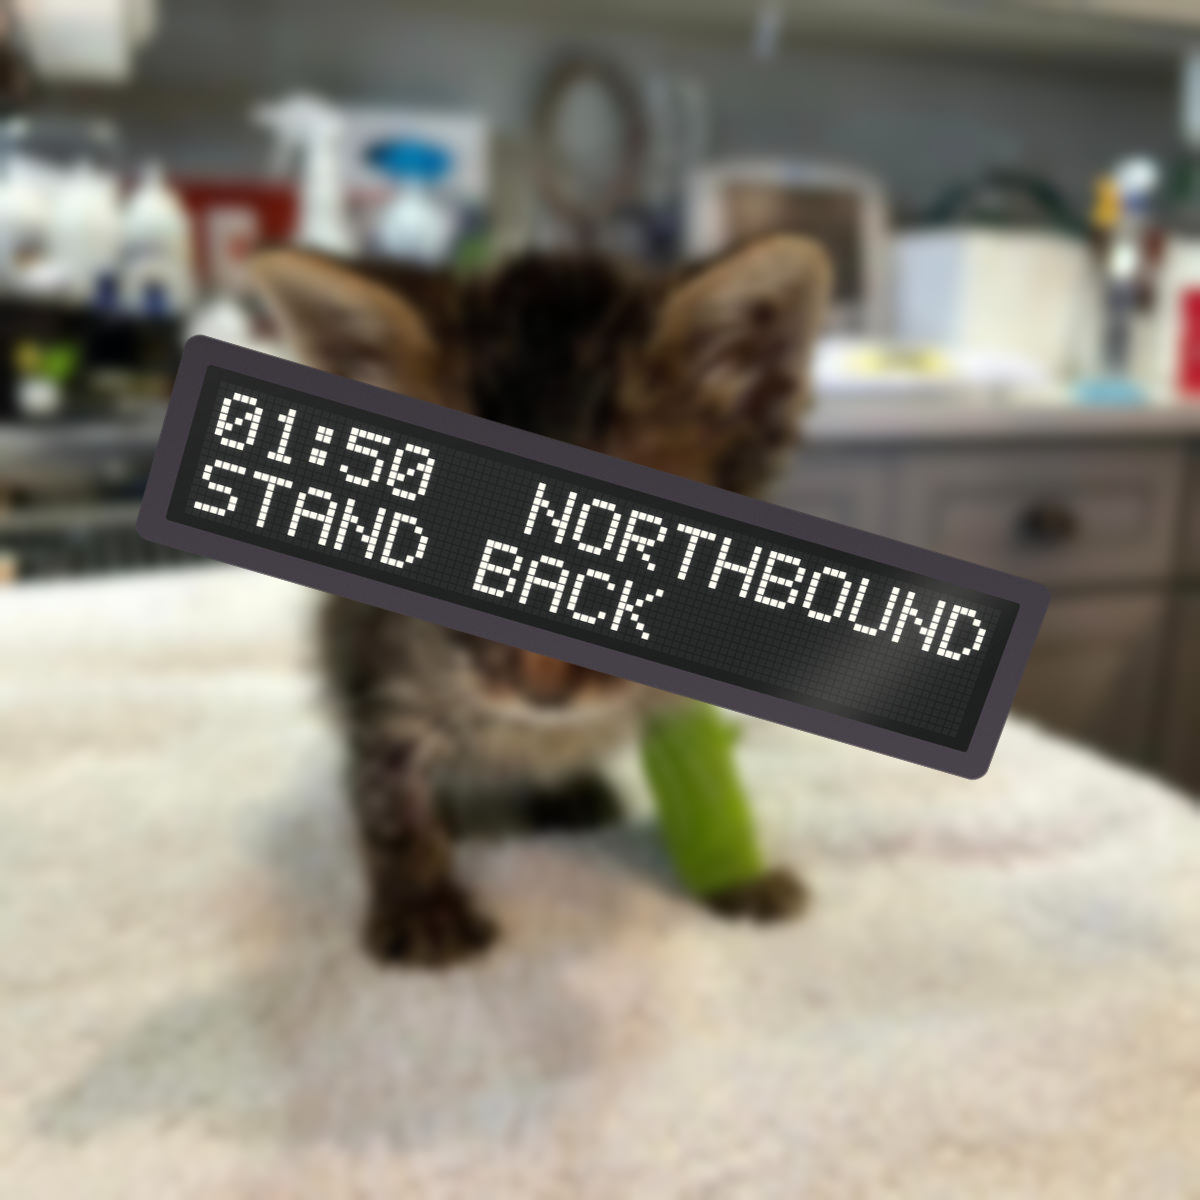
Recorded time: 1.50
